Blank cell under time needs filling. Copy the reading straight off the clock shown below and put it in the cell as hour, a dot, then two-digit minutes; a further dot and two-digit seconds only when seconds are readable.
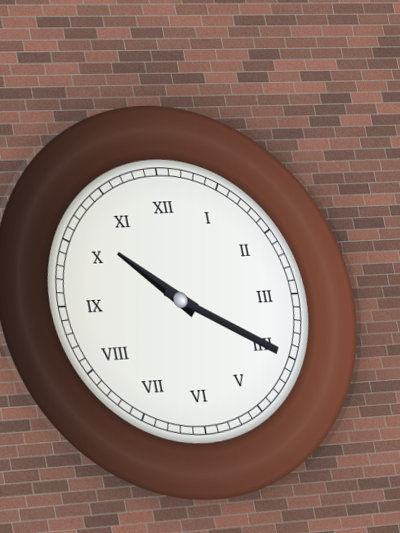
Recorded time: 10.20
